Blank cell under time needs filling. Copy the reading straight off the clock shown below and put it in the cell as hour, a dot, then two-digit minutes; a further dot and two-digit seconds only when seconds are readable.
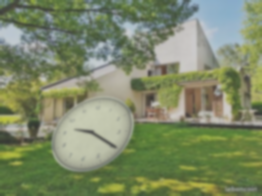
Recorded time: 9.20
